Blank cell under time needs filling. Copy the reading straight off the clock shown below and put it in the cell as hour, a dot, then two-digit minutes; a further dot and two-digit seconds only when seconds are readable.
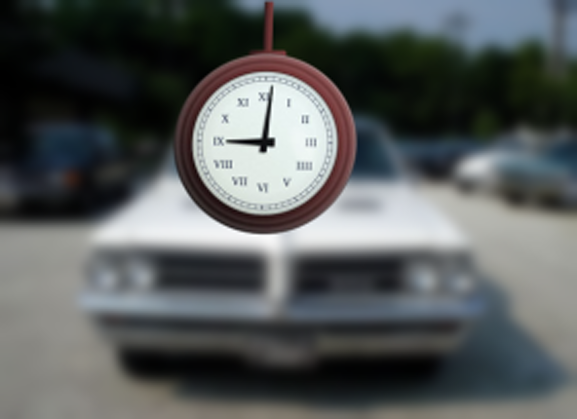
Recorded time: 9.01
